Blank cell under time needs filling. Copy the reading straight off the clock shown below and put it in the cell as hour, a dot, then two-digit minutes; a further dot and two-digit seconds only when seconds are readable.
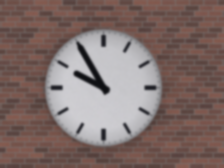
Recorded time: 9.55
